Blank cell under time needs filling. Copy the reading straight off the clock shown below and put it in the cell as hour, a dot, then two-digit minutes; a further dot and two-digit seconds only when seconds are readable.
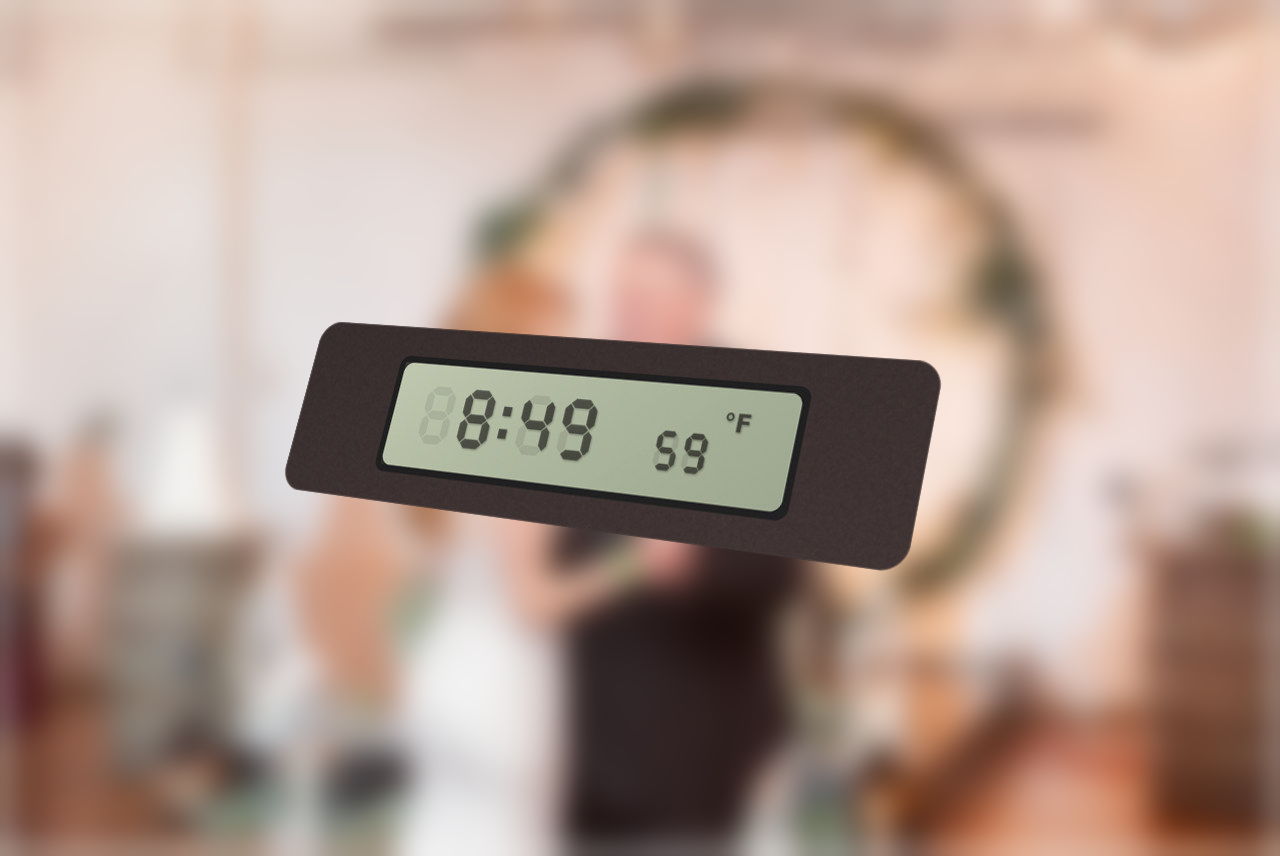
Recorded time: 8.49
